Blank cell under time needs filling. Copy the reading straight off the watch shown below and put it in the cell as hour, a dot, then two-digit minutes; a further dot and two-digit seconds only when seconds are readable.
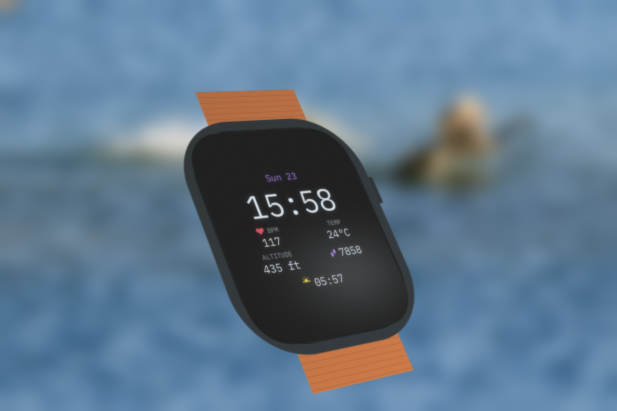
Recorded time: 15.58
